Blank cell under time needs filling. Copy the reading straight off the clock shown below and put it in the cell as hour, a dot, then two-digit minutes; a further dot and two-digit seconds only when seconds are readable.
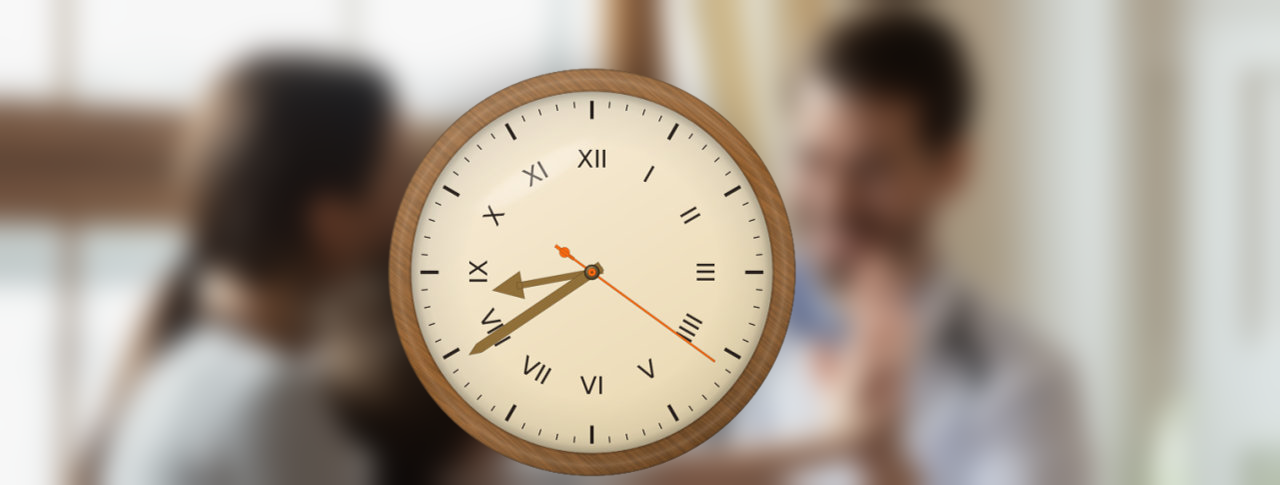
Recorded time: 8.39.21
